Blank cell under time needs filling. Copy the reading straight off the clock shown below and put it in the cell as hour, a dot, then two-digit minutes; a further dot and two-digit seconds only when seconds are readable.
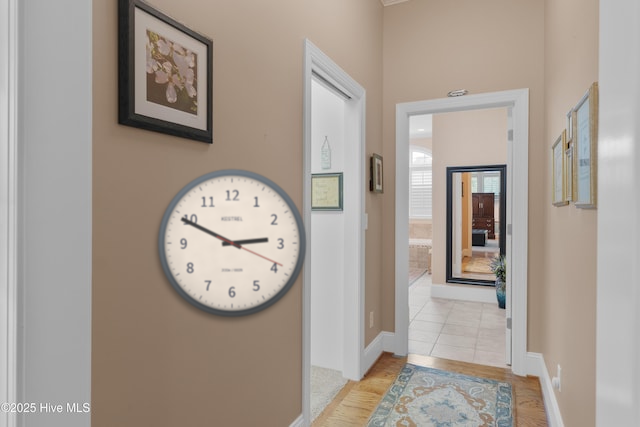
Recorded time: 2.49.19
